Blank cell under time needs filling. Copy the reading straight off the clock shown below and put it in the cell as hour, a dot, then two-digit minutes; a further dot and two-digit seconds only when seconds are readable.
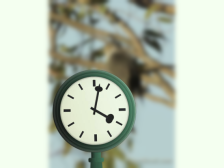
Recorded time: 4.02
